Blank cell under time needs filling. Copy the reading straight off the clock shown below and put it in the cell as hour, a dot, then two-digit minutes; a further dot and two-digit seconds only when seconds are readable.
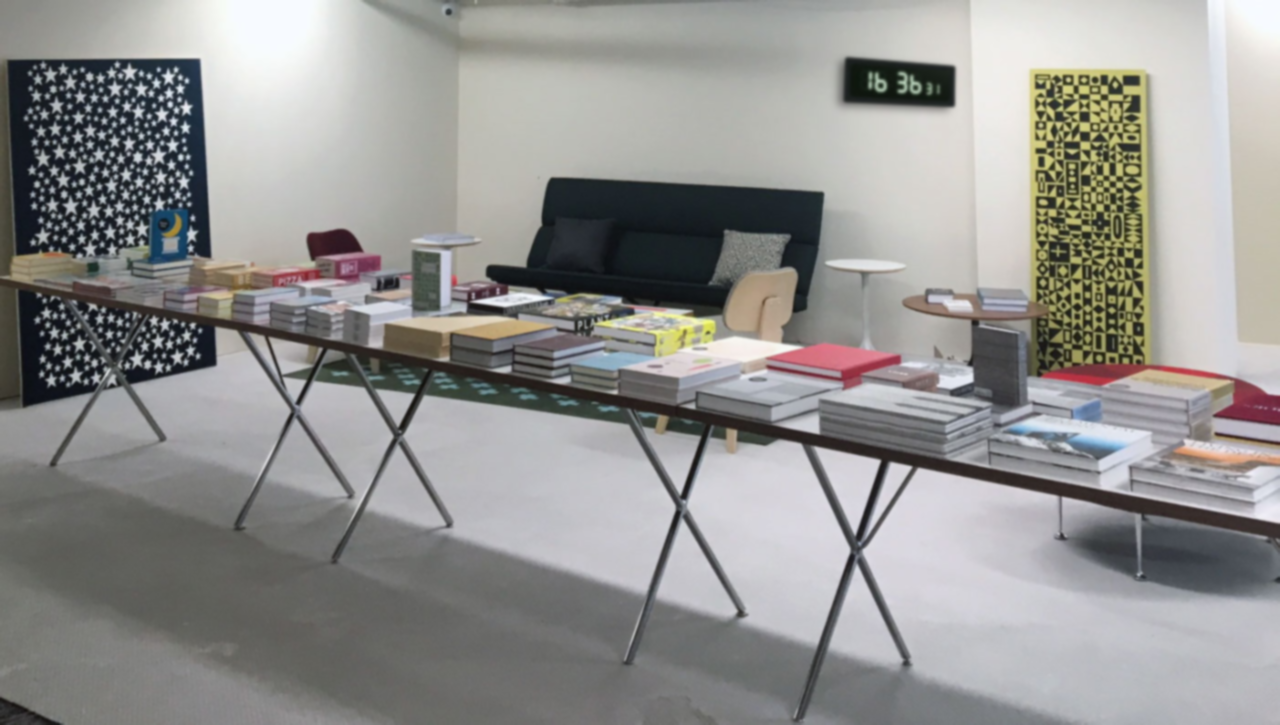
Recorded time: 16.36
